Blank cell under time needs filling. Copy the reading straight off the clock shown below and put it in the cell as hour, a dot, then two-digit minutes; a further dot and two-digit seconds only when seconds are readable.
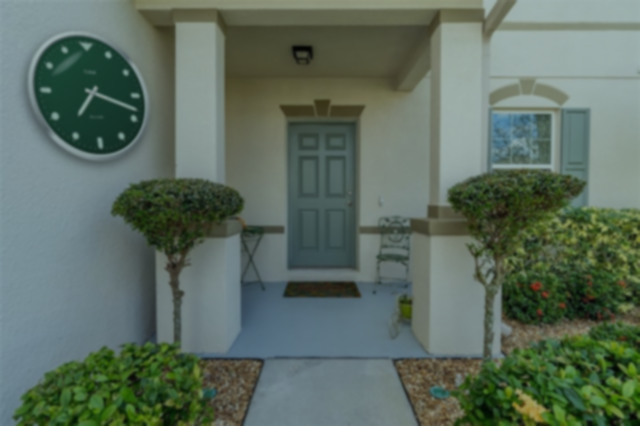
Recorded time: 7.18
